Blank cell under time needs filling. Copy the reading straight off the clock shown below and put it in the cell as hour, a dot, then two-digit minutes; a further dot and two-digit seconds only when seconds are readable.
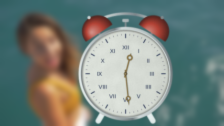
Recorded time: 12.29
